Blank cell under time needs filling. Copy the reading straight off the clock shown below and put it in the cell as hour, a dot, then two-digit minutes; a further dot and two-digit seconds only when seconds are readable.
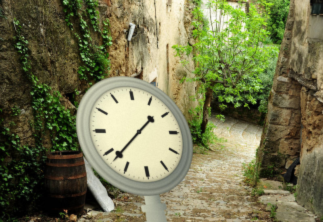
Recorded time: 1.38
